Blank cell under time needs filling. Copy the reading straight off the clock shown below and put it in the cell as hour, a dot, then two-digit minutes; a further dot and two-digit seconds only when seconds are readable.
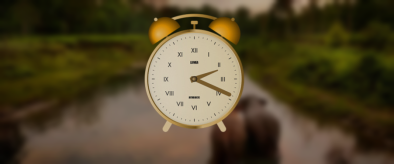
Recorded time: 2.19
